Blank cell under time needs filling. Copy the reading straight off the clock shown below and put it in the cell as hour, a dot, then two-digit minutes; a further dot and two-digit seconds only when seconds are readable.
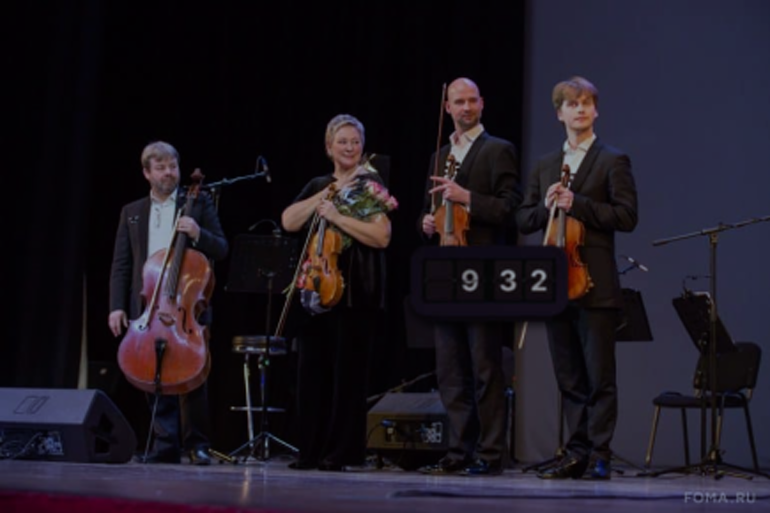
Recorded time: 9.32
